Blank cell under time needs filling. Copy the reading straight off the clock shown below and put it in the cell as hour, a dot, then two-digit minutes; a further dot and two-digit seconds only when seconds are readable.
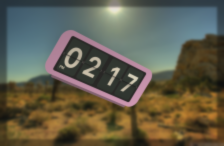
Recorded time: 2.17
